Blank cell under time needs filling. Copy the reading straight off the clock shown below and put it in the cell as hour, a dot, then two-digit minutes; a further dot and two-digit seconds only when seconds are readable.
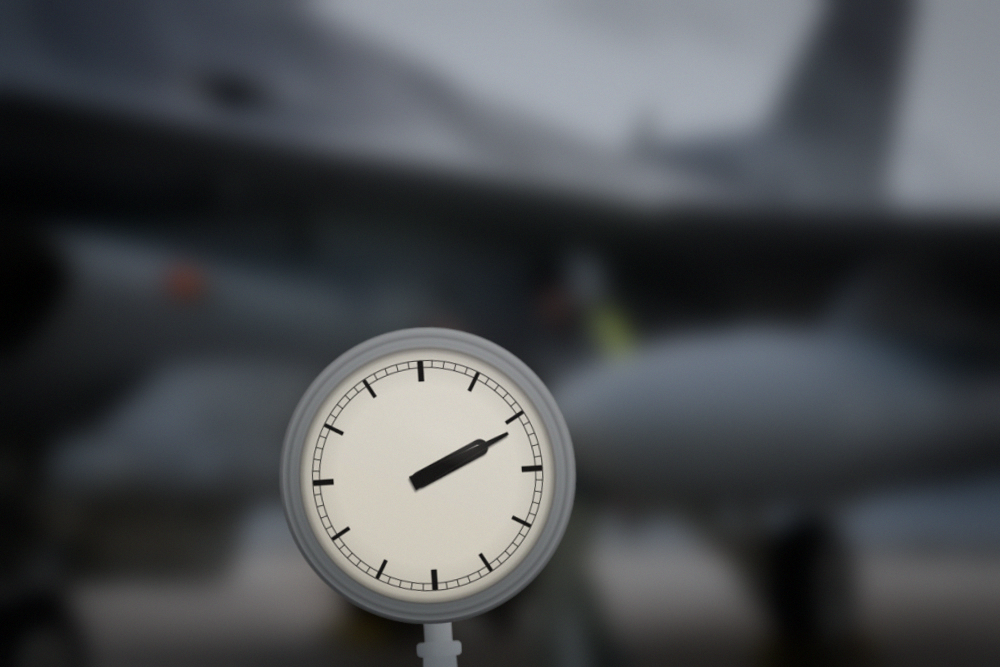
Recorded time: 2.11
